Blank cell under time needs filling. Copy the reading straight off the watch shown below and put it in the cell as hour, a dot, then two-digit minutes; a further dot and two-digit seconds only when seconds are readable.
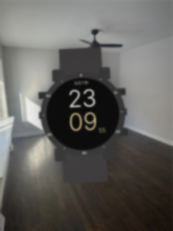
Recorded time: 23.09
